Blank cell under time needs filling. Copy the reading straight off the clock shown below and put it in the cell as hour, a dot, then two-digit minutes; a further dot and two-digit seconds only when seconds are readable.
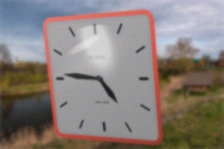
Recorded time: 4.46
